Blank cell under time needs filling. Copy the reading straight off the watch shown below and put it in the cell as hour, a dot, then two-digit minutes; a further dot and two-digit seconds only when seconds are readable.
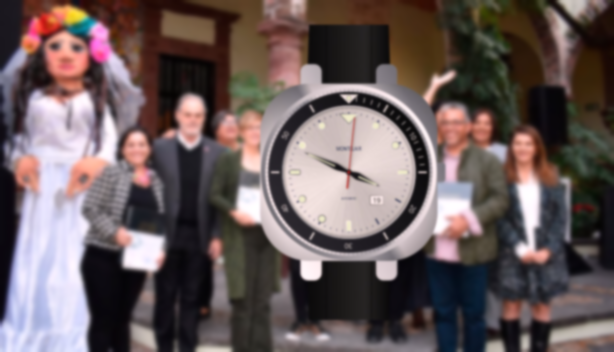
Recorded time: 3.49.01
